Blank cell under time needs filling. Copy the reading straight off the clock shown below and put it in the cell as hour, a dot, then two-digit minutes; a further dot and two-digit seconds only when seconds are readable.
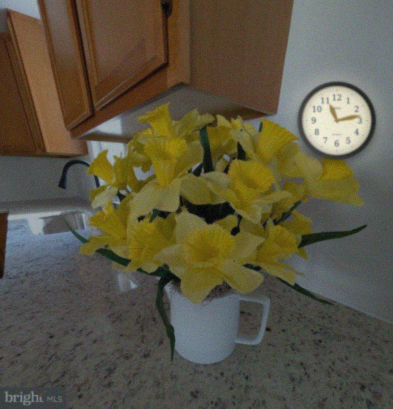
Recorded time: 11.13
